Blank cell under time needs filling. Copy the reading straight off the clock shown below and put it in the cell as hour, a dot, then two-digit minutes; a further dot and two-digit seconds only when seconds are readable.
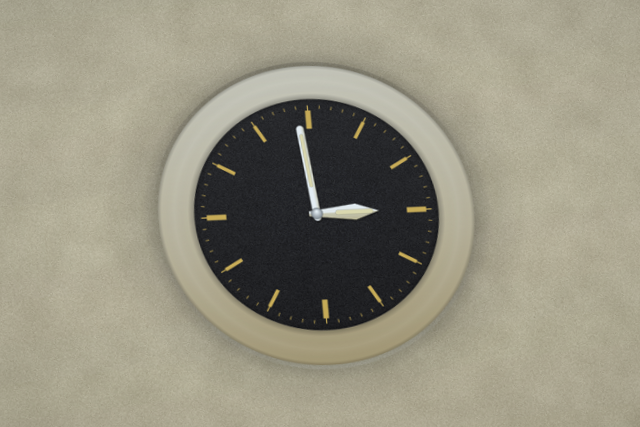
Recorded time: 2.59
